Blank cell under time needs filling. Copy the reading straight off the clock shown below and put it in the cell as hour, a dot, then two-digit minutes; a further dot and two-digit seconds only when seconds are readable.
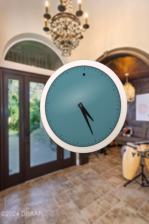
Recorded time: 4.25
